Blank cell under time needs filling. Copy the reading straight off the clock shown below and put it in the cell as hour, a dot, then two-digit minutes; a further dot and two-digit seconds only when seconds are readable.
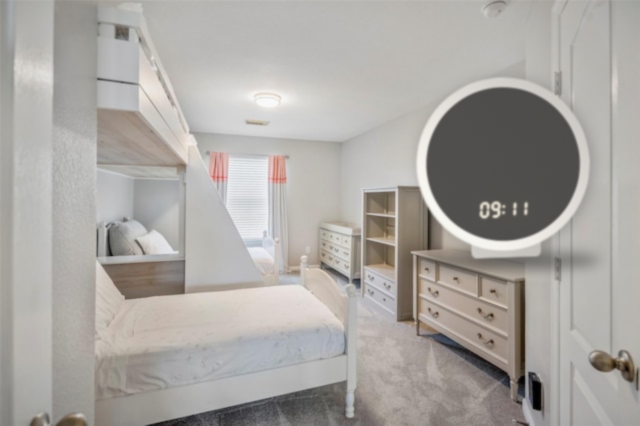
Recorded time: 9.11
